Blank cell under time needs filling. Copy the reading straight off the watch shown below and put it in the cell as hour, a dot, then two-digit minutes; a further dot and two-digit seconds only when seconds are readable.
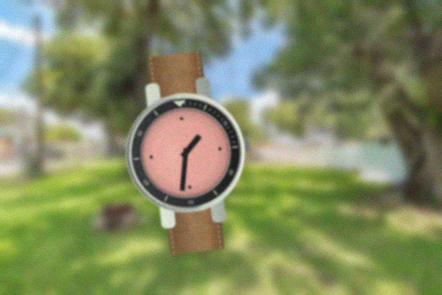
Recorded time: 1.32
